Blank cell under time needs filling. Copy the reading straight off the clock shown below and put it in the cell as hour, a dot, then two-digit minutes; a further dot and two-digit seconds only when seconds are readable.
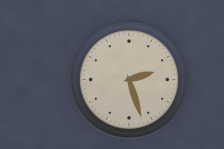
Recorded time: 2.27
